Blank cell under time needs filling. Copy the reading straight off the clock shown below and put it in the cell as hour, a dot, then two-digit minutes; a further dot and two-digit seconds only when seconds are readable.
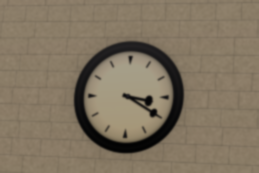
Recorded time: 3.20
